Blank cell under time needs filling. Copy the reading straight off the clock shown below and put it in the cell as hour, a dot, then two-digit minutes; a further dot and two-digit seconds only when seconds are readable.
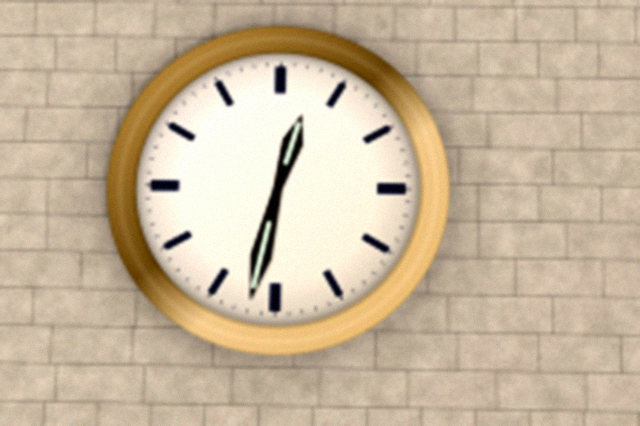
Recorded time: 12.32
